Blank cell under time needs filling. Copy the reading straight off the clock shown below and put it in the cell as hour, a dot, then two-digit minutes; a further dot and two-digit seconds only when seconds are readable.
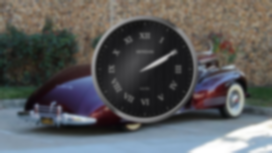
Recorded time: 2.10
